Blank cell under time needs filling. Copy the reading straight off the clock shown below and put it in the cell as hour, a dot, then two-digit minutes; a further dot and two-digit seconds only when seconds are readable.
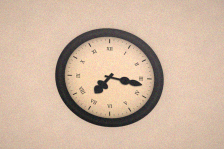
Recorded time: 7.17
